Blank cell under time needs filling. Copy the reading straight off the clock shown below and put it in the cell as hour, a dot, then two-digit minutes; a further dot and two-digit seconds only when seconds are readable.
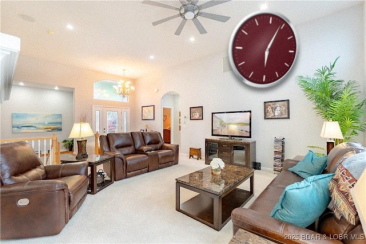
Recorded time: 6.04
